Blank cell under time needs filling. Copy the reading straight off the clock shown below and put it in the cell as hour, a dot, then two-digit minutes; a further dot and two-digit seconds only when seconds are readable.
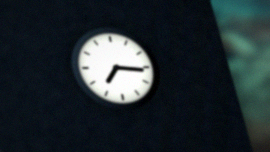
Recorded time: 7.16
